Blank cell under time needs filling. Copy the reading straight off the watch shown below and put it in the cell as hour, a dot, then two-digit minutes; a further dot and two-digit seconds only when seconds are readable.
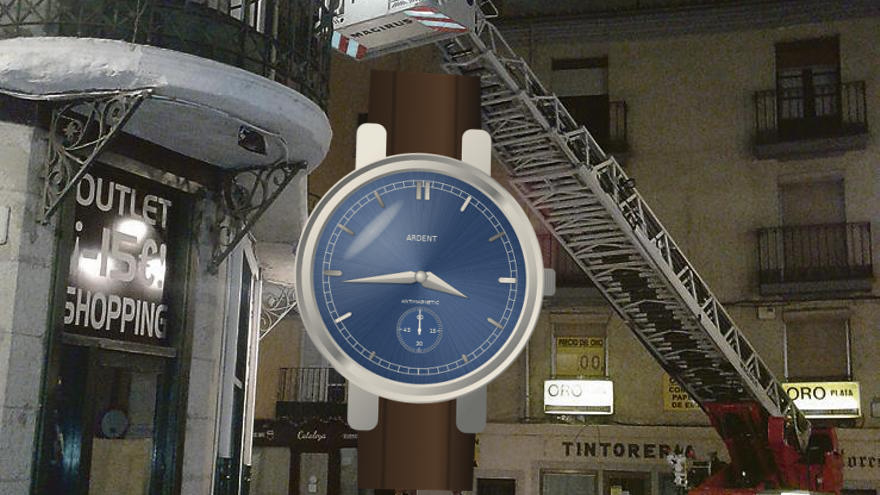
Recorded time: 3.44
